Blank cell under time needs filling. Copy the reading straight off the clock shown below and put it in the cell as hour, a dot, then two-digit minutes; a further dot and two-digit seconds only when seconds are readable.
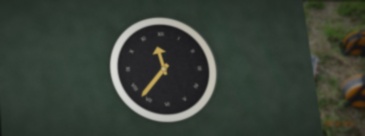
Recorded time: 11.37
